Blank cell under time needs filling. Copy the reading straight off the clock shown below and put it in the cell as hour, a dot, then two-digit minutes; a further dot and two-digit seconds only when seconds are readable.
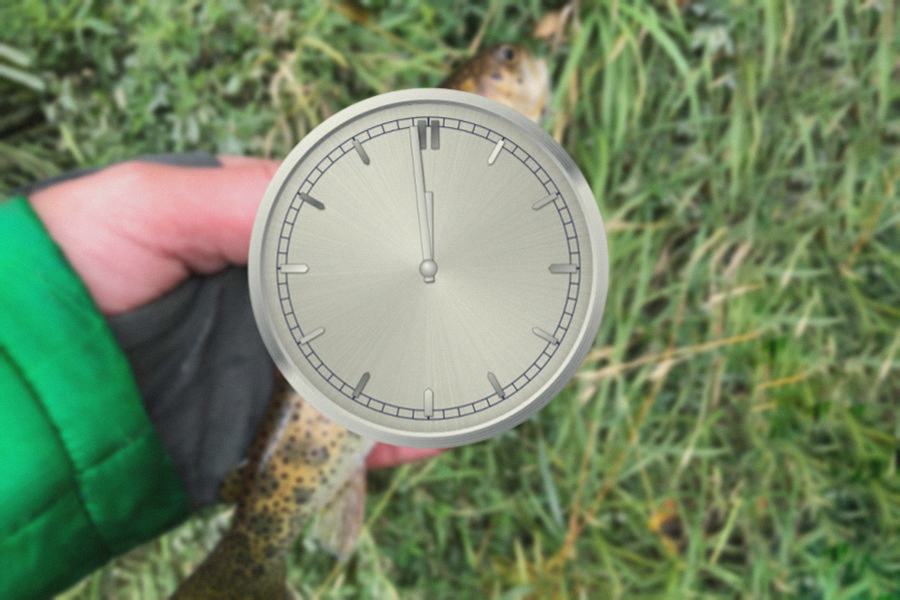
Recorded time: 11.59
